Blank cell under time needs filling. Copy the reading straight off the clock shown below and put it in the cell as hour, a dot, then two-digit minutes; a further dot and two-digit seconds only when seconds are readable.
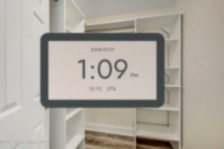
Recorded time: 1.09
